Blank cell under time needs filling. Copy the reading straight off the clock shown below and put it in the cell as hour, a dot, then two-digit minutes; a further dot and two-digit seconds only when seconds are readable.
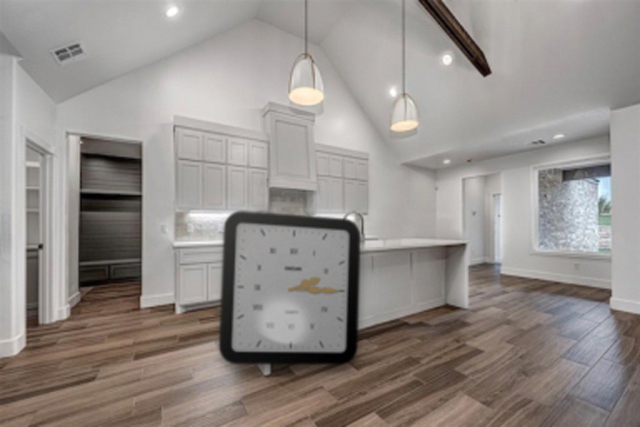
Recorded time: 2.15
